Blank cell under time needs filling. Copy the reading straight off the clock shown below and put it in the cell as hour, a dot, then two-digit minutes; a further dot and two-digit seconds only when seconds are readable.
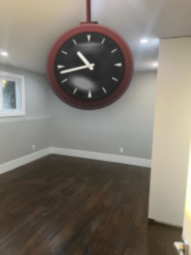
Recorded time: 10.43
